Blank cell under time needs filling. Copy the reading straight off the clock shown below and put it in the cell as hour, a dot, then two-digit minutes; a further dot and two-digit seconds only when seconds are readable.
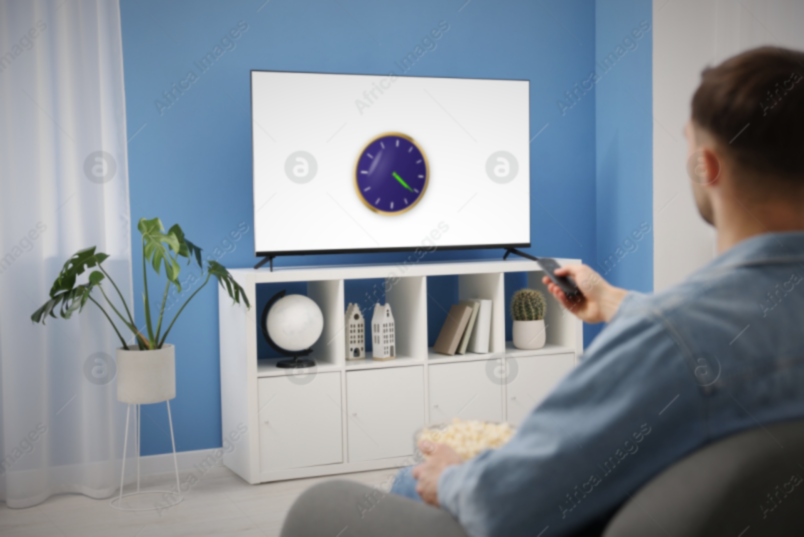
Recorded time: 4.21
